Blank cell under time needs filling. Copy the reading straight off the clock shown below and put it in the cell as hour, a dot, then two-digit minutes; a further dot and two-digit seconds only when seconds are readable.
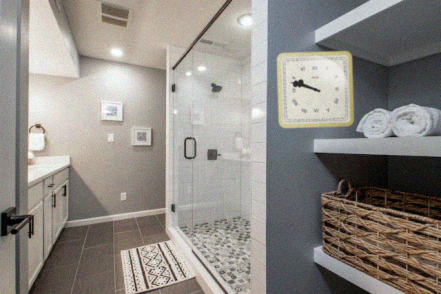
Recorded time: 9.48
